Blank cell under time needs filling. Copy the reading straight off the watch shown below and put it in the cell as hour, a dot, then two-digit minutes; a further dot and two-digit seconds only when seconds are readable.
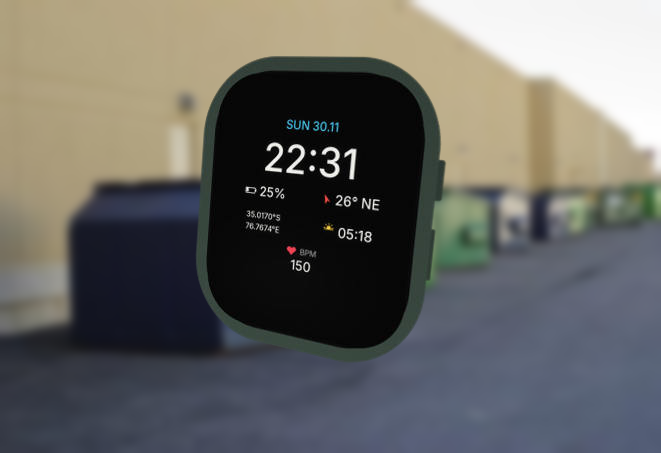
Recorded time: 22.31
